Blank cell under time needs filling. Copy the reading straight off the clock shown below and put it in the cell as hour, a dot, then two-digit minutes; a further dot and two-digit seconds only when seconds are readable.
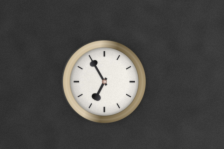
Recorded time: 6.55
